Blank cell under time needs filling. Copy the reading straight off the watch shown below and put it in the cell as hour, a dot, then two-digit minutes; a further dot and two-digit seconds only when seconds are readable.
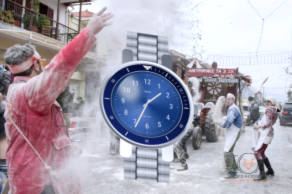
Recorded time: 1.34
